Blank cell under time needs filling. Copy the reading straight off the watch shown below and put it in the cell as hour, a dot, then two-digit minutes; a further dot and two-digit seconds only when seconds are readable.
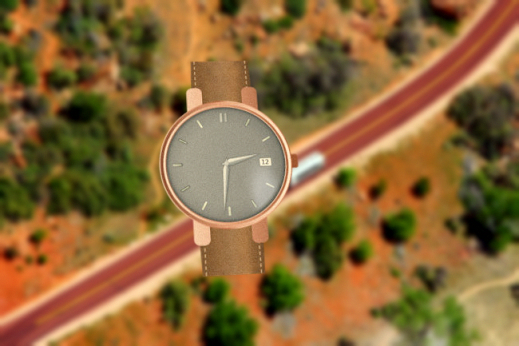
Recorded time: 2.31
